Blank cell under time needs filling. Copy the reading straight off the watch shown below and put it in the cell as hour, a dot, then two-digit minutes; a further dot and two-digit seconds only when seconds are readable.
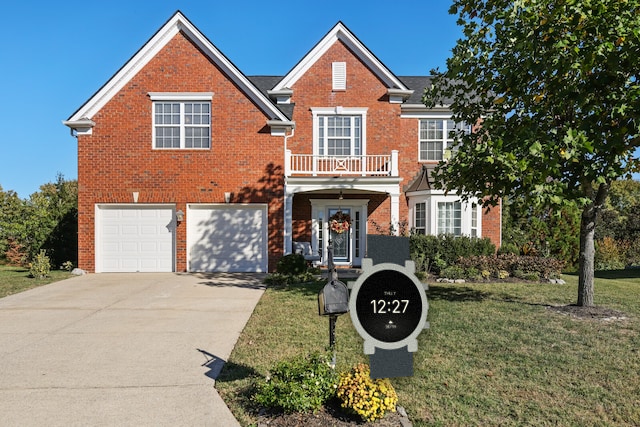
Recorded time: 12.27
